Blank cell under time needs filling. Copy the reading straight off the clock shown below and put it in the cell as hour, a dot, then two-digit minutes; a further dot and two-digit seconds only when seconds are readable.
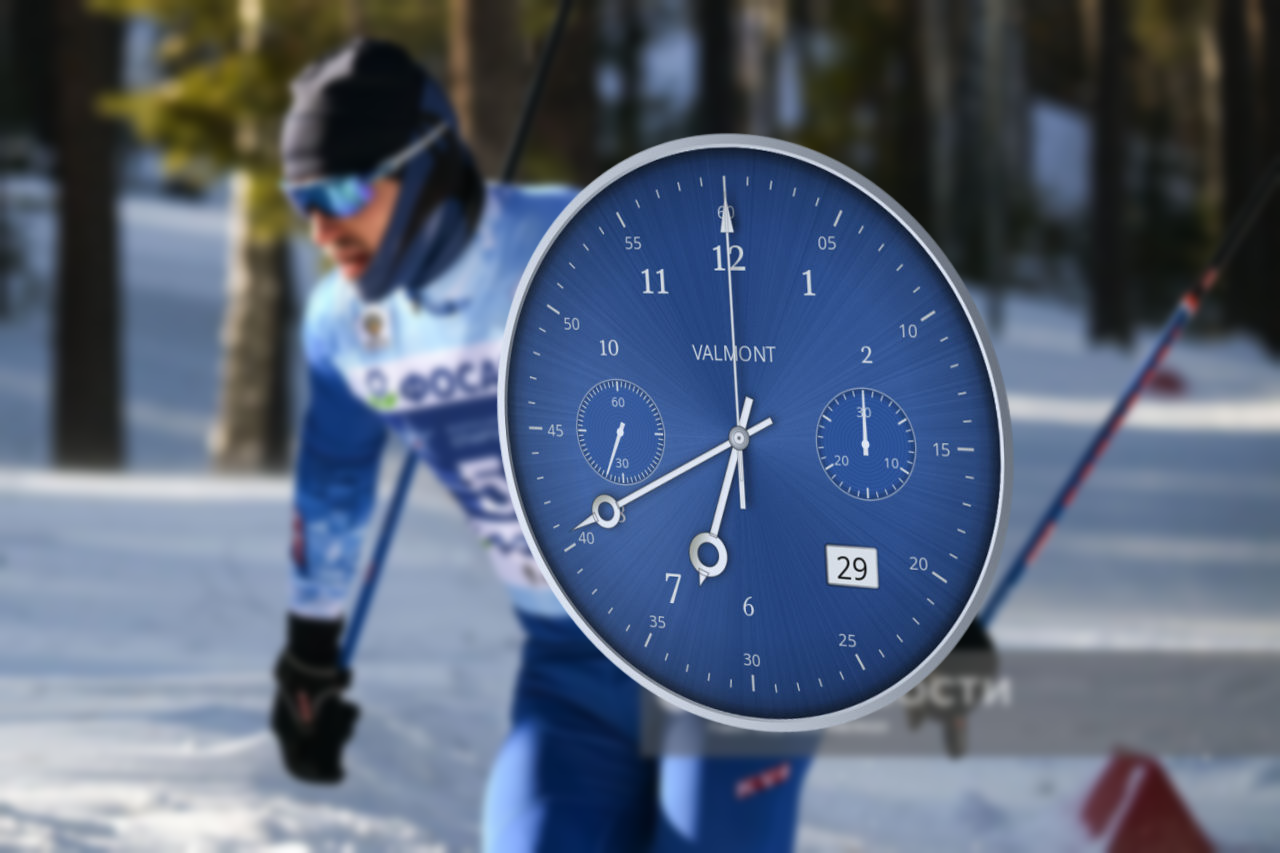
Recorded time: 6.40.34
